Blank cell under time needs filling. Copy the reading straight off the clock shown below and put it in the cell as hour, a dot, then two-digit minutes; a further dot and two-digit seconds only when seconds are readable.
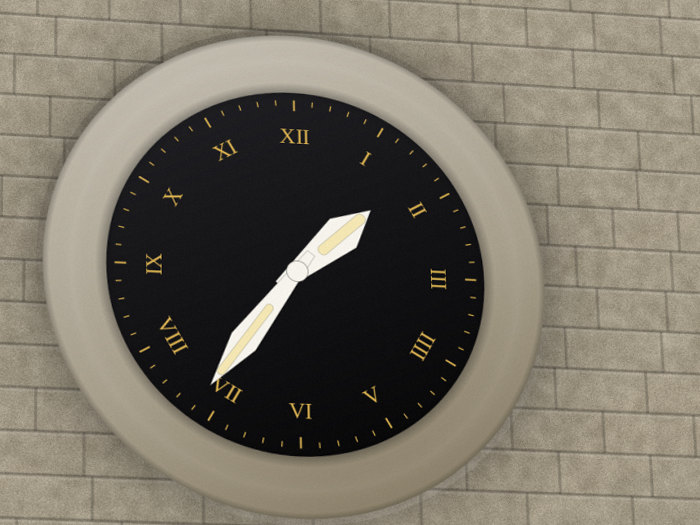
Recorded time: 1.36
